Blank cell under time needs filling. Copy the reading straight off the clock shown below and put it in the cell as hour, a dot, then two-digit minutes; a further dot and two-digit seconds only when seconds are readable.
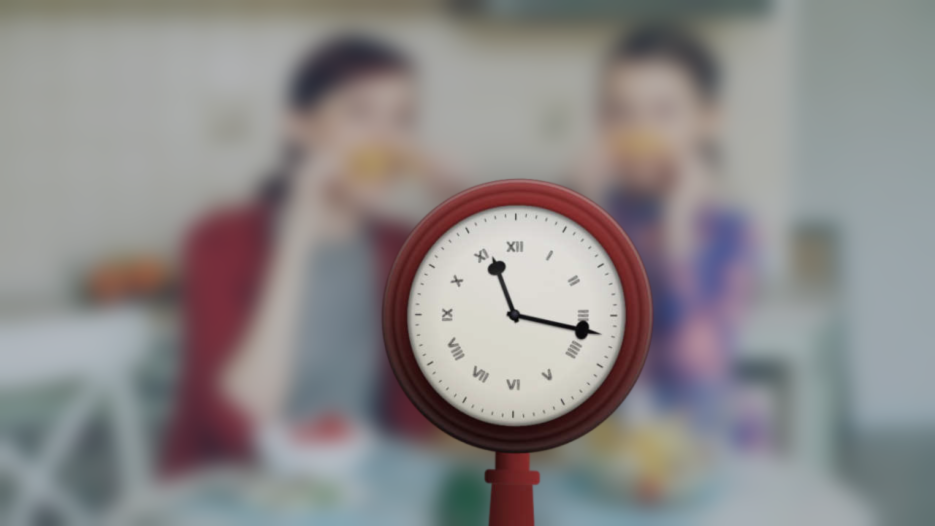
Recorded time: 11.17
